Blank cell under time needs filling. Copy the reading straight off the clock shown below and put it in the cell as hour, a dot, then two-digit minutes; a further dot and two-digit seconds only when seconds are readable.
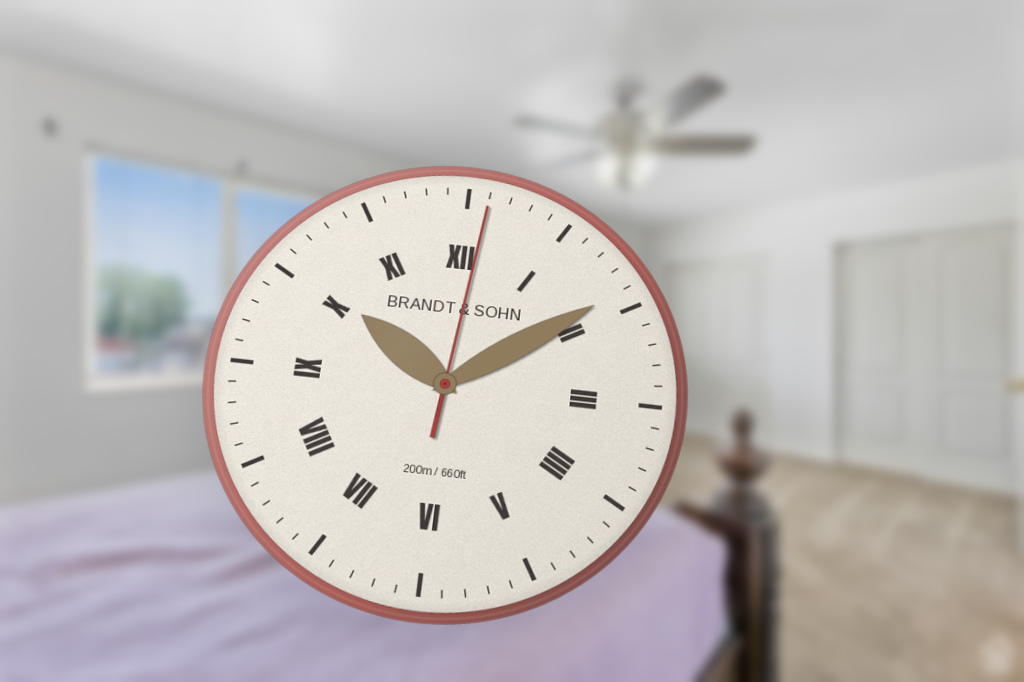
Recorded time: 10.09.01
